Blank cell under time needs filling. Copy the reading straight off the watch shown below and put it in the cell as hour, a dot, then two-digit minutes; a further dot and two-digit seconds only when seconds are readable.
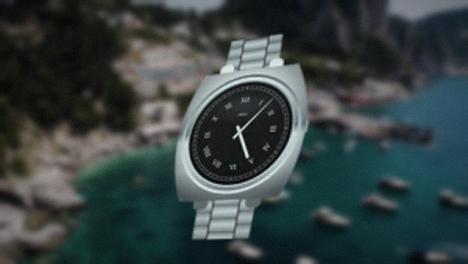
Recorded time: 5.07
